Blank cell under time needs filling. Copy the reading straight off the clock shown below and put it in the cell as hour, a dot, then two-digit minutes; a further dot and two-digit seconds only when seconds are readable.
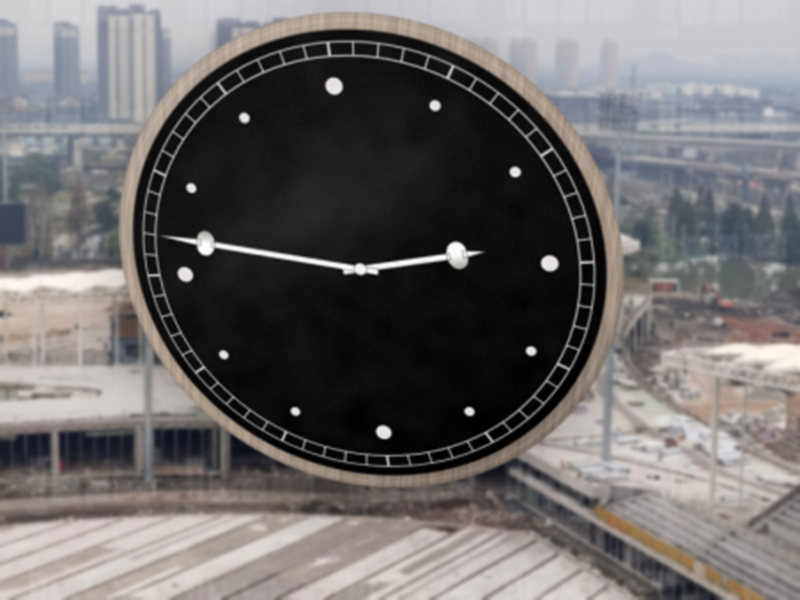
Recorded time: 2.47
